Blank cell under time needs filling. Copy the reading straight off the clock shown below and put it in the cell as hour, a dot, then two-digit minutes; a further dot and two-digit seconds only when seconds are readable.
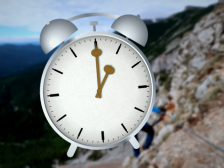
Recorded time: 1.00
